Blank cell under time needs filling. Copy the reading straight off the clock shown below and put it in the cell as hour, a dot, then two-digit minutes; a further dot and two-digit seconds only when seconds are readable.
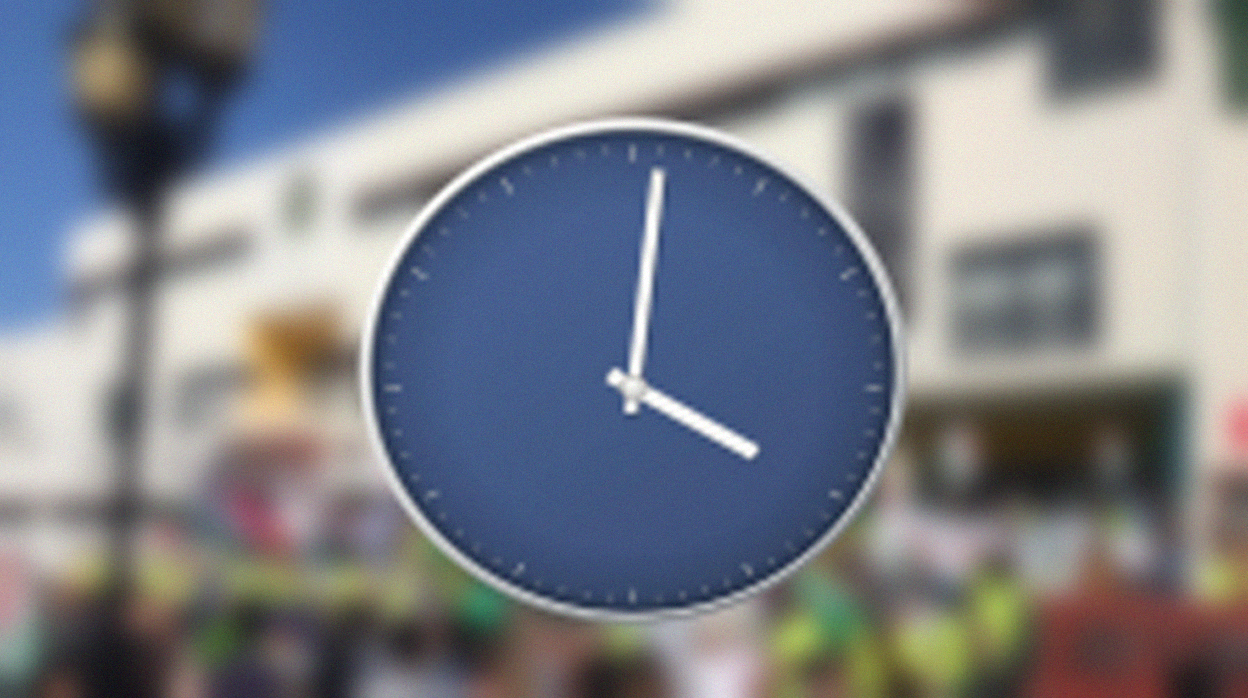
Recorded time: 4.01
